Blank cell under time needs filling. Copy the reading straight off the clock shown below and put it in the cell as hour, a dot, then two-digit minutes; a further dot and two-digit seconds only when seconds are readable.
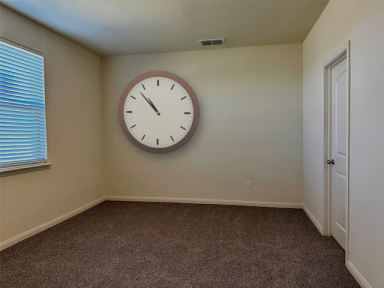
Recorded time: 10.53
